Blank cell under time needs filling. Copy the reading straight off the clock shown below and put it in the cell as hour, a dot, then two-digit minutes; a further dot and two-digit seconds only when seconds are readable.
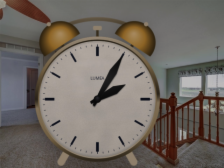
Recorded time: 2.05
